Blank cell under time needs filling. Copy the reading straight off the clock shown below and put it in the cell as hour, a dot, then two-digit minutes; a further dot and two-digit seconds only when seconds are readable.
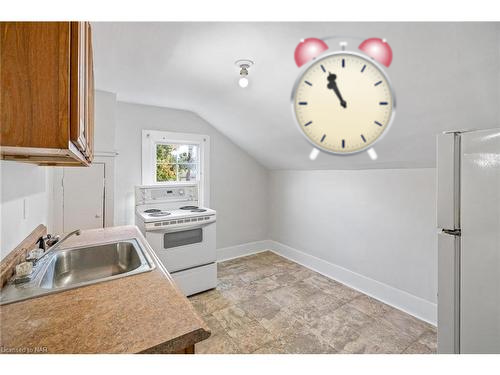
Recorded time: 10.56
